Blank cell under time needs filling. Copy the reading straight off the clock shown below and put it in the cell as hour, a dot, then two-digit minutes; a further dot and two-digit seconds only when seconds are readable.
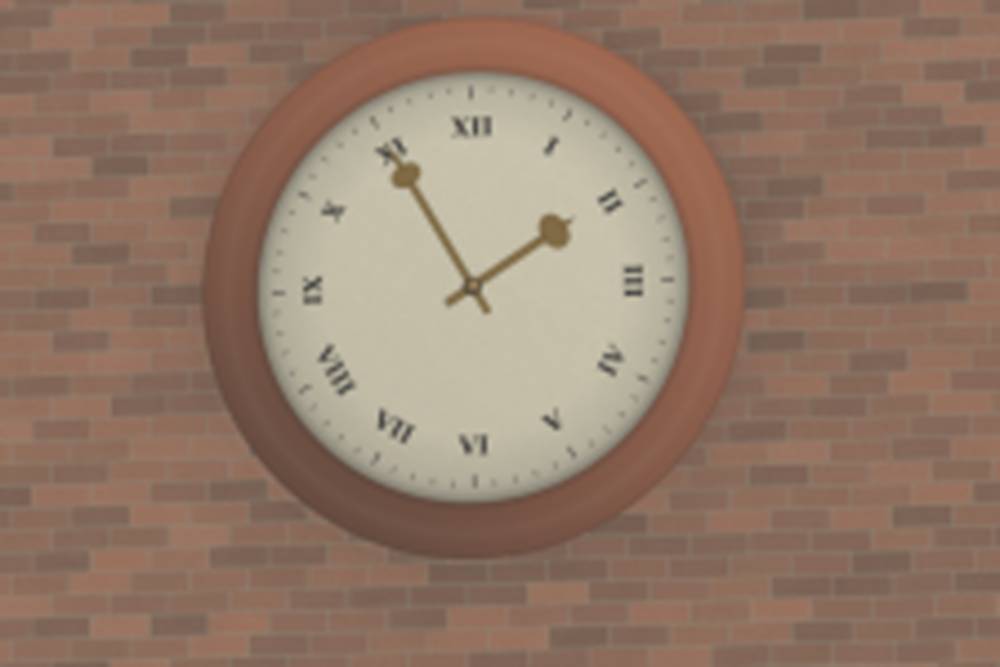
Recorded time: 1.55
